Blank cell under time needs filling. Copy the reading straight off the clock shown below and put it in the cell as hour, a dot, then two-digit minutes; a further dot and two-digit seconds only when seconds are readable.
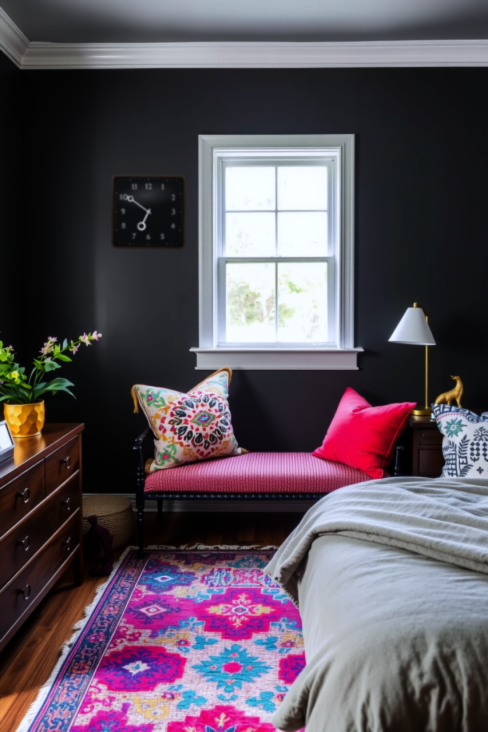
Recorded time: 6.51
